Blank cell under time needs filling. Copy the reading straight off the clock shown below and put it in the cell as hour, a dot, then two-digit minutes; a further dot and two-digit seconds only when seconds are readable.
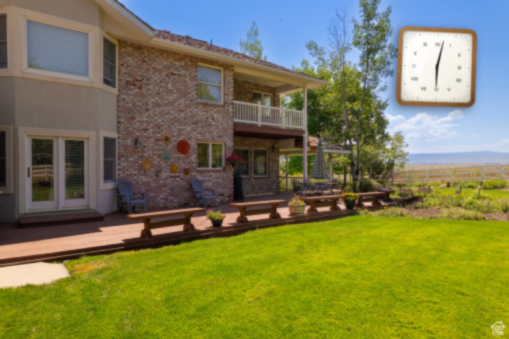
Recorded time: 6.02
